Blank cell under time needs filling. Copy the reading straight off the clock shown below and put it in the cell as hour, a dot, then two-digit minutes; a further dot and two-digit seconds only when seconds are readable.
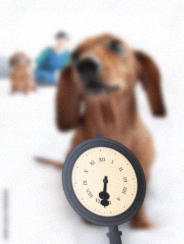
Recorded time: 6.32
